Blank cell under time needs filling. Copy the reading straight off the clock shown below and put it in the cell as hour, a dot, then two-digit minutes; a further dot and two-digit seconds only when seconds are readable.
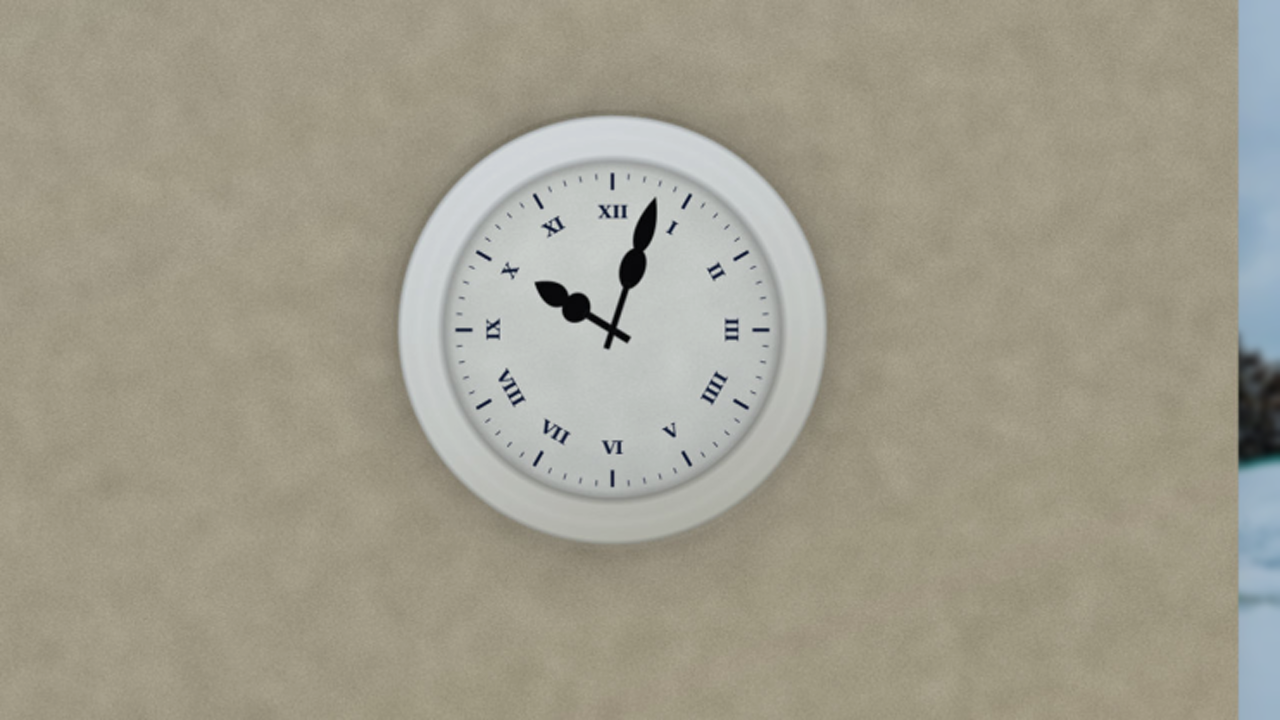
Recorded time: 10.03
